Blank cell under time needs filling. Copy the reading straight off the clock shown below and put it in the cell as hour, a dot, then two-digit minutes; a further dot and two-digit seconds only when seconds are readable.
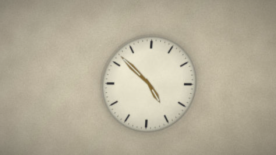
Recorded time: 4.52
